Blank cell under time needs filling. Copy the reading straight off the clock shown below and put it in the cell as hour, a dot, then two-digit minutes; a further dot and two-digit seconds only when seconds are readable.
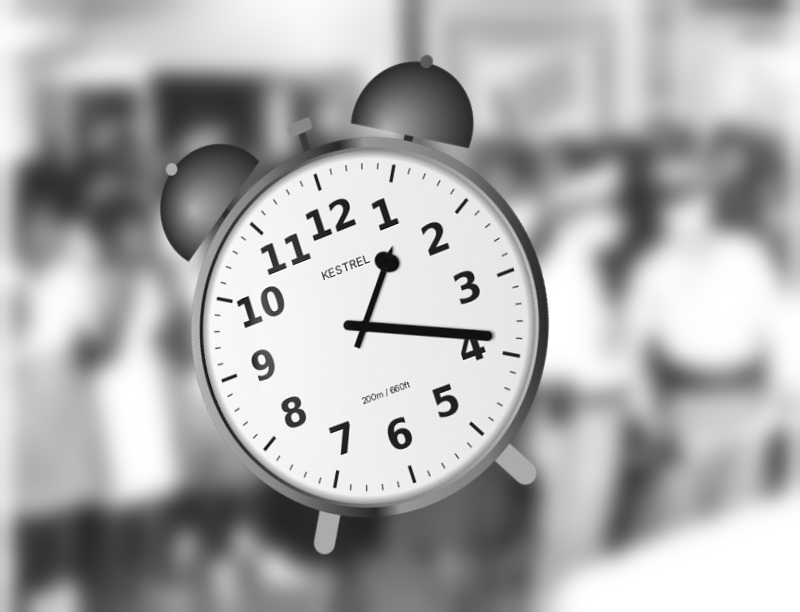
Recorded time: 1.19
